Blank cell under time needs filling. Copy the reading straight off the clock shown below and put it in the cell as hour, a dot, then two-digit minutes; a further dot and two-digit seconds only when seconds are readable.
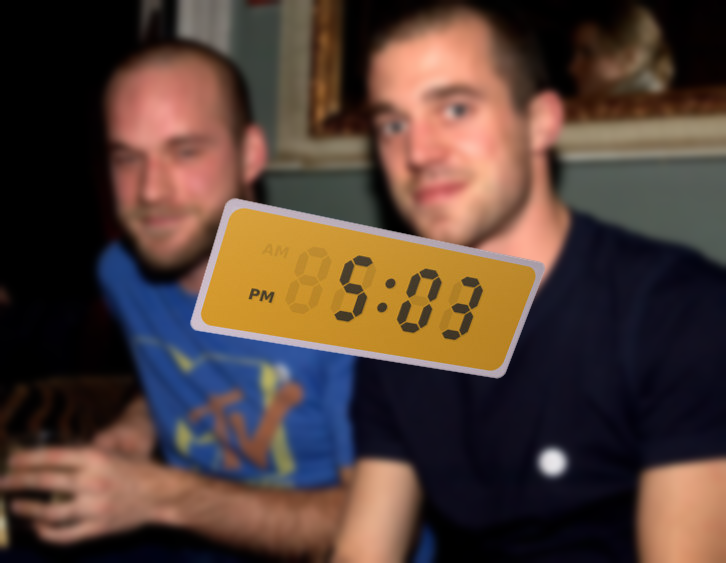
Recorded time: 5.03
